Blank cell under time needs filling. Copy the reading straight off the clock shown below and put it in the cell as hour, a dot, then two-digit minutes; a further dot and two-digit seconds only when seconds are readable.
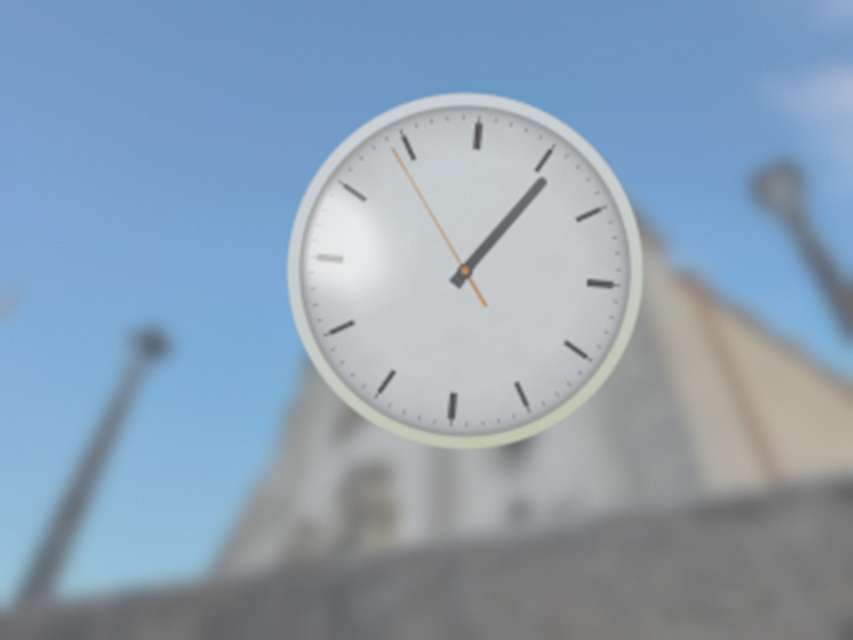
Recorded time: 1.05.54
